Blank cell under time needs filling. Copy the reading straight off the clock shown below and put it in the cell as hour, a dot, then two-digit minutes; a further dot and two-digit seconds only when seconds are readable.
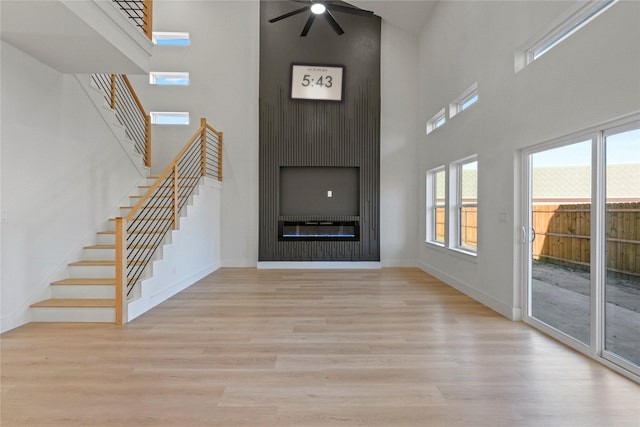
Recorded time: 5.43
